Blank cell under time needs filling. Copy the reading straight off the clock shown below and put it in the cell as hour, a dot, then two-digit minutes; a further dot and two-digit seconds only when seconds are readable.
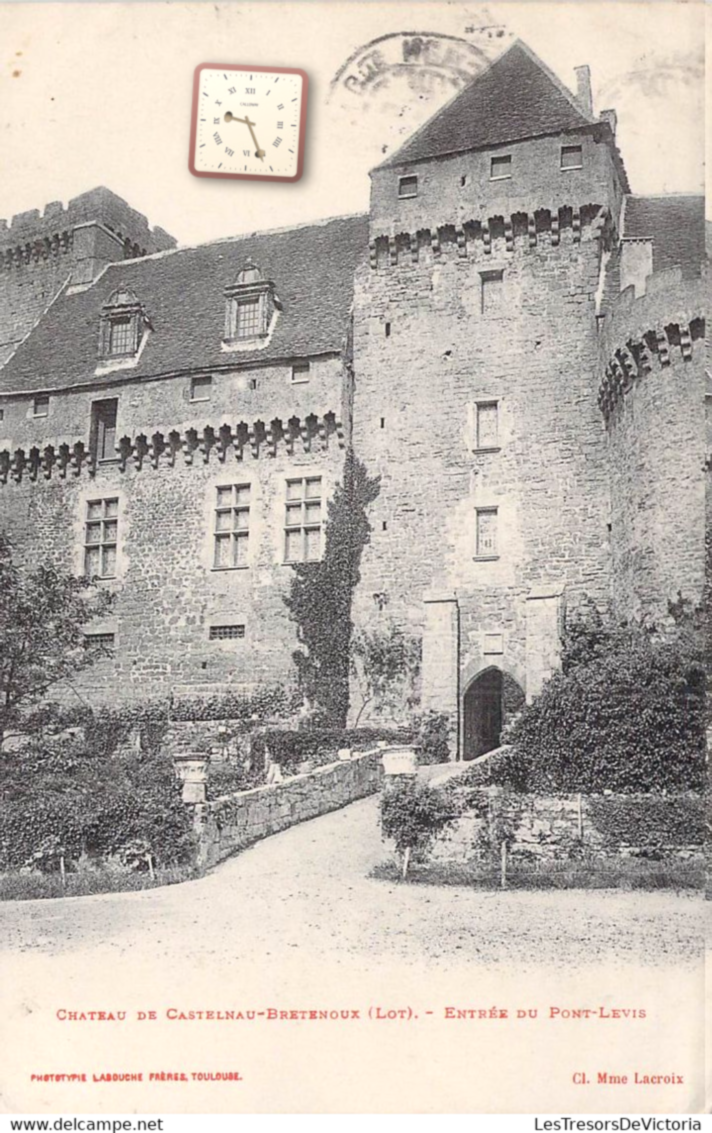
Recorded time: 9.26
